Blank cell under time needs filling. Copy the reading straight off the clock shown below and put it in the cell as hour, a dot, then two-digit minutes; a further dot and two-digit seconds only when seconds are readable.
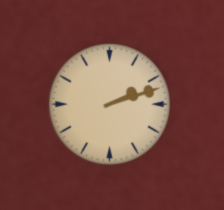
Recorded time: 2.12
